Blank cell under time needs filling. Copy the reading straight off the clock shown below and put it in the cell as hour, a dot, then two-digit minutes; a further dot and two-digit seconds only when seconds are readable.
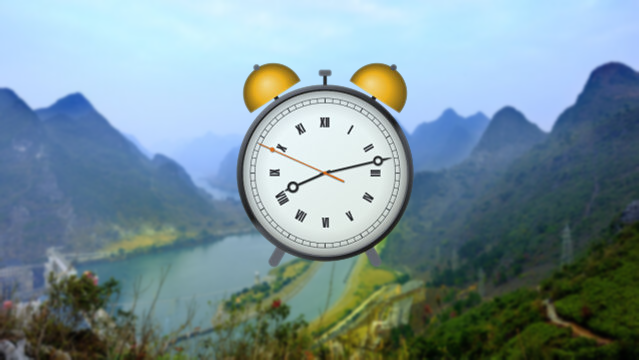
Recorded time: 8.12.49
